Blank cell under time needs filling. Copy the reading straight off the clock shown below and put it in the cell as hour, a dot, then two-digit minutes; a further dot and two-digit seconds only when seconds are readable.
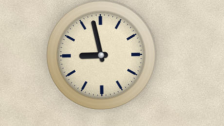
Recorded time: 8.58
